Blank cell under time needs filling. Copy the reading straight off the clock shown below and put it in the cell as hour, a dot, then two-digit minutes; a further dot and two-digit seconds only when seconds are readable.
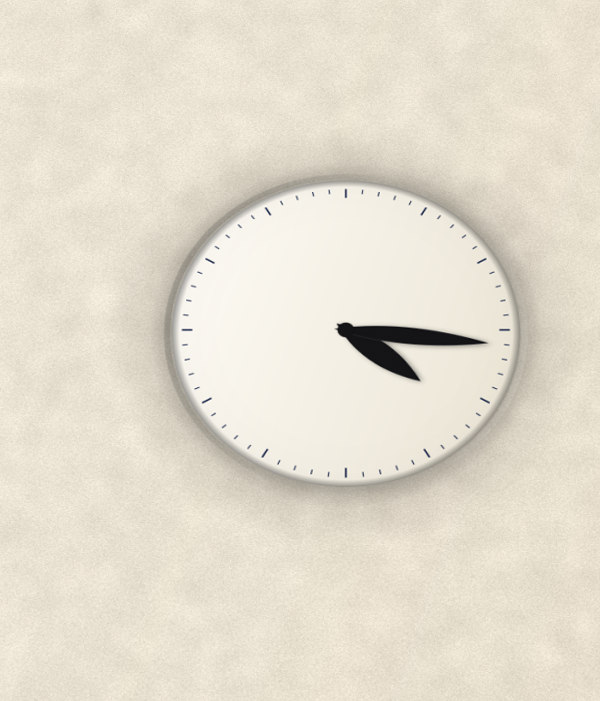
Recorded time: 4.16
